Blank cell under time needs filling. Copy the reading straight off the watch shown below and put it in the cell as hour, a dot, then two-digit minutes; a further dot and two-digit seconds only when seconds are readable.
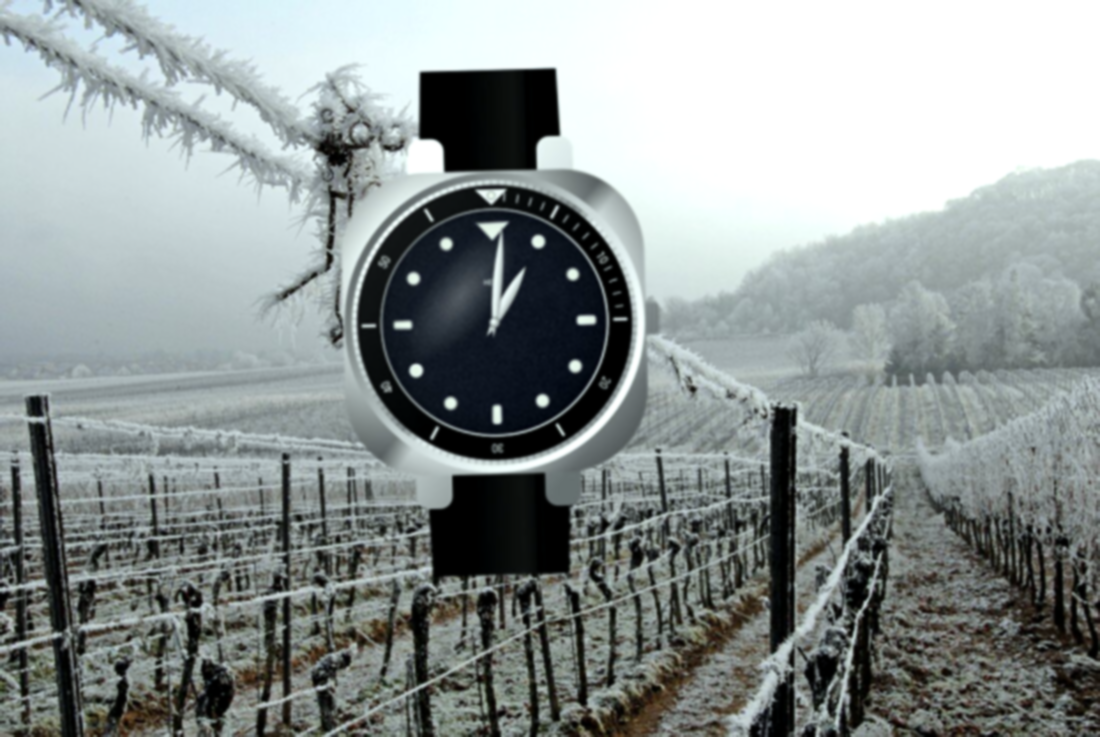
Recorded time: 1.01
